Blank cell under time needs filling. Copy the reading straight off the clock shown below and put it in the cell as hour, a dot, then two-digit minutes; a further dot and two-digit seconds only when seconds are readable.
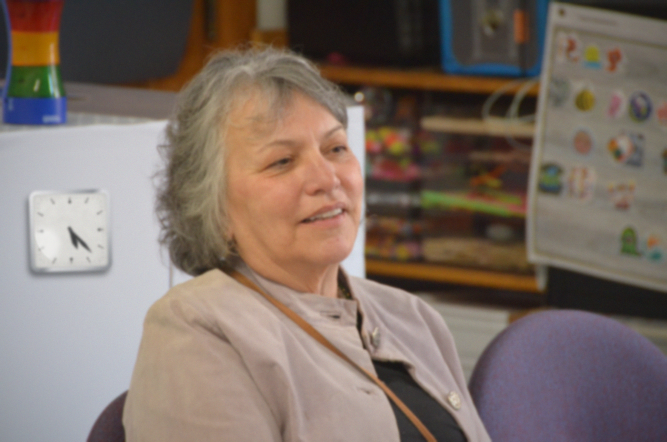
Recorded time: 5.23
